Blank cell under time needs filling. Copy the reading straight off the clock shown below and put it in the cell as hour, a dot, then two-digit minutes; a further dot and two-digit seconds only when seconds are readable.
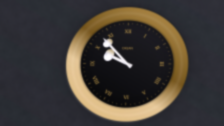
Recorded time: 9.53
